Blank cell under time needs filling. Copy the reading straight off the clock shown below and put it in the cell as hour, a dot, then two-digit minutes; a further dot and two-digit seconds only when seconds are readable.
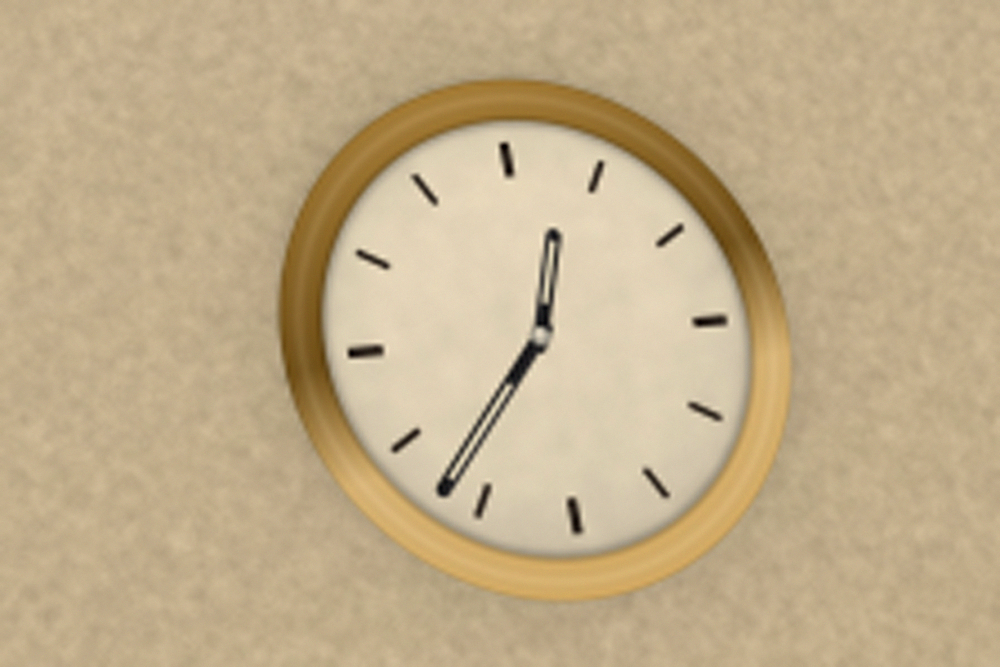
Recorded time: 12.37
